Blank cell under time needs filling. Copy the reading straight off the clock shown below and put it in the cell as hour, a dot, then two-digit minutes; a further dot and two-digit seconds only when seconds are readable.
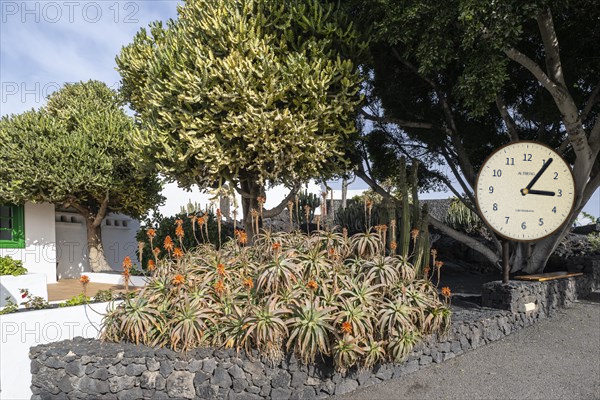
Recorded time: 3.06
